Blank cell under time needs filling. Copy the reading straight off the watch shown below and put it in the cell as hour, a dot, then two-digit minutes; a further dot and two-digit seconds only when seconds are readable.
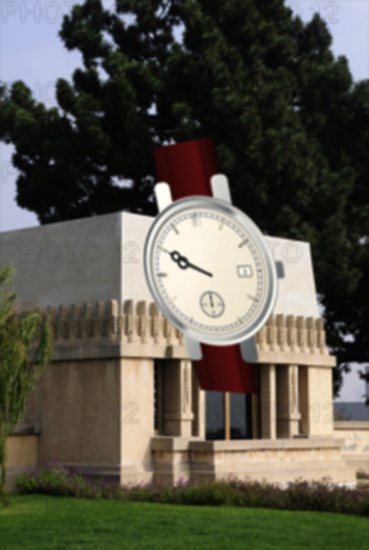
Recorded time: 9.50
